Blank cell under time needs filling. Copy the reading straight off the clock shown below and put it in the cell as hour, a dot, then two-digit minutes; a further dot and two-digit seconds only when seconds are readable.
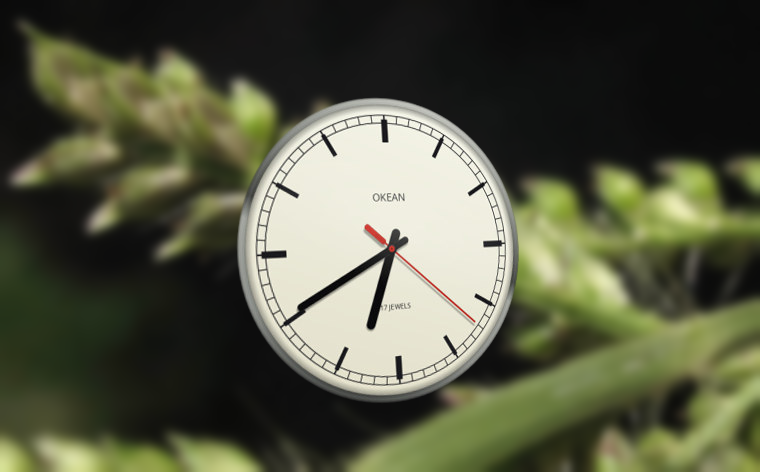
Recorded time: 6.40.22
